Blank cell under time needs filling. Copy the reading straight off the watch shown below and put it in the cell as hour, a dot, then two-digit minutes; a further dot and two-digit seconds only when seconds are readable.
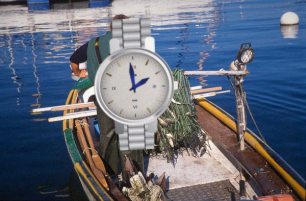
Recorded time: 1.59
